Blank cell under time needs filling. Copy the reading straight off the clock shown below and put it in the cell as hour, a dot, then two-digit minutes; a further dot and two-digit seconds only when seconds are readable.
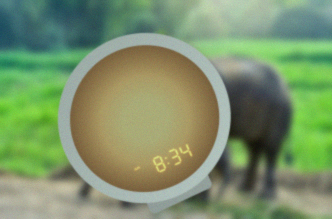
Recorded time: 8.34
